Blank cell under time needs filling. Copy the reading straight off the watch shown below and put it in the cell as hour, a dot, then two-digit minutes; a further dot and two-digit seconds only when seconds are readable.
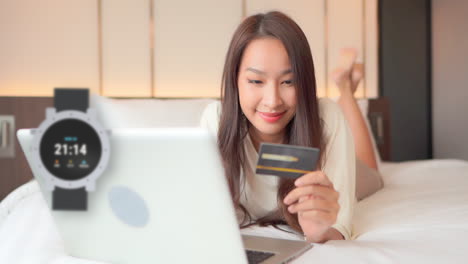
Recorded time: 21.14
